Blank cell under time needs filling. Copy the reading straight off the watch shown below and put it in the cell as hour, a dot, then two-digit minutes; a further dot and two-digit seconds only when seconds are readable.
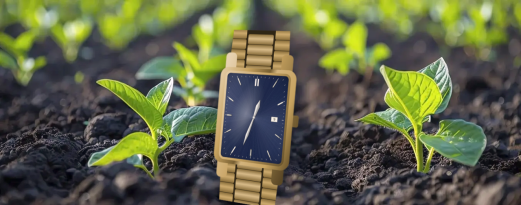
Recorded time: 12.33
